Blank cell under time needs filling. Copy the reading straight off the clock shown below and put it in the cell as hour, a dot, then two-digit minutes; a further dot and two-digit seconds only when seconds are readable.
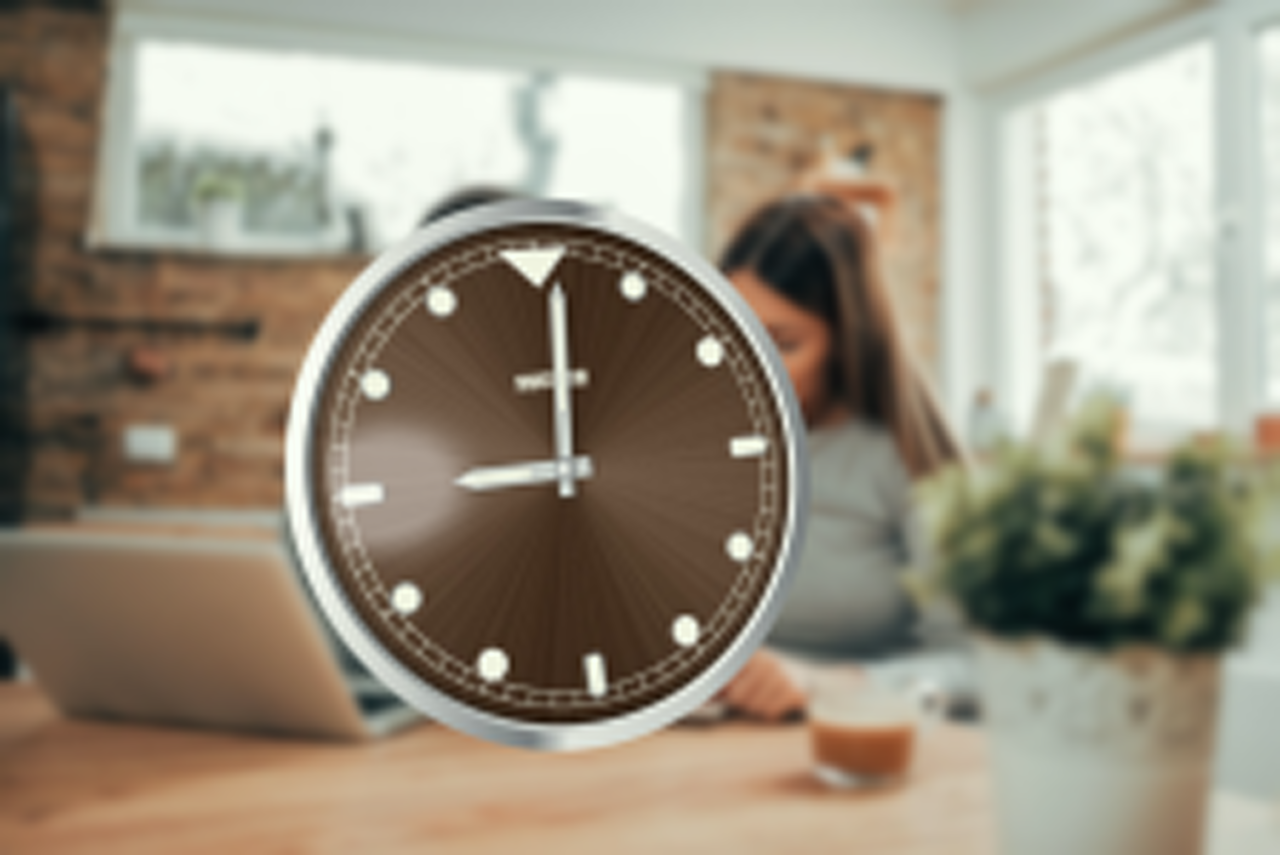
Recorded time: 9.01
